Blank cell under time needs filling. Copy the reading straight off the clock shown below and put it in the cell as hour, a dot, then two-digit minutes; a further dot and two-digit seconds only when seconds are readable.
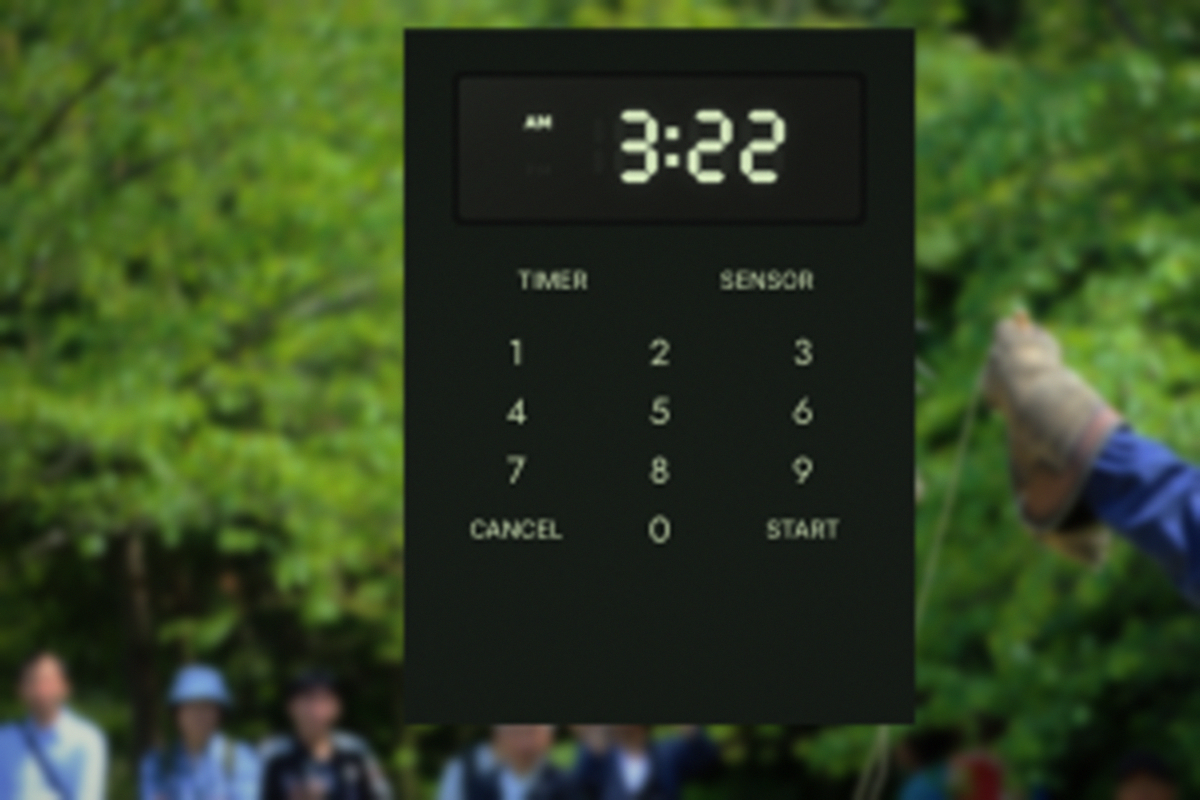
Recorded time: 3.22
